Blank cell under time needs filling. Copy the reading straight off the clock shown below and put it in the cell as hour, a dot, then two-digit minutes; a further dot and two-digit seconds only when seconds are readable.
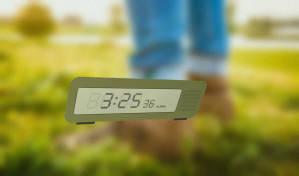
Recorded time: 3.25.36
